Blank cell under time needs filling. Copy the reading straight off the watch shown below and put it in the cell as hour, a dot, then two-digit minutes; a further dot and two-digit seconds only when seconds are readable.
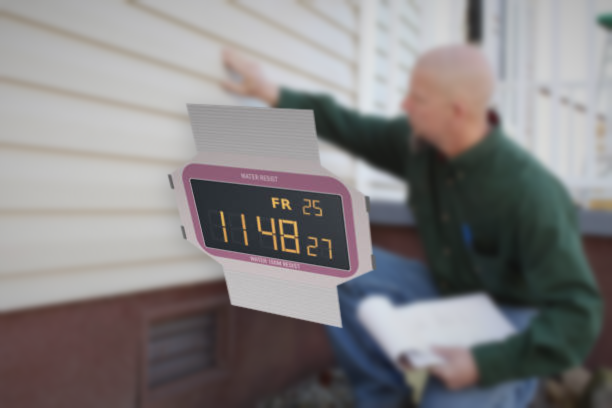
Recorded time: 11.48.27
